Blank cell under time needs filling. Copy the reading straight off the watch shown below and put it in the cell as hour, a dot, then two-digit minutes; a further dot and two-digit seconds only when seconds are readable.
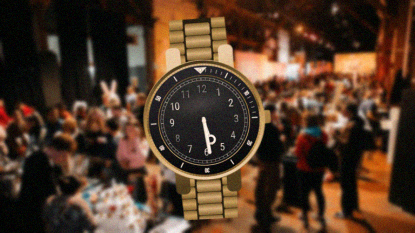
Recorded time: 5.29
